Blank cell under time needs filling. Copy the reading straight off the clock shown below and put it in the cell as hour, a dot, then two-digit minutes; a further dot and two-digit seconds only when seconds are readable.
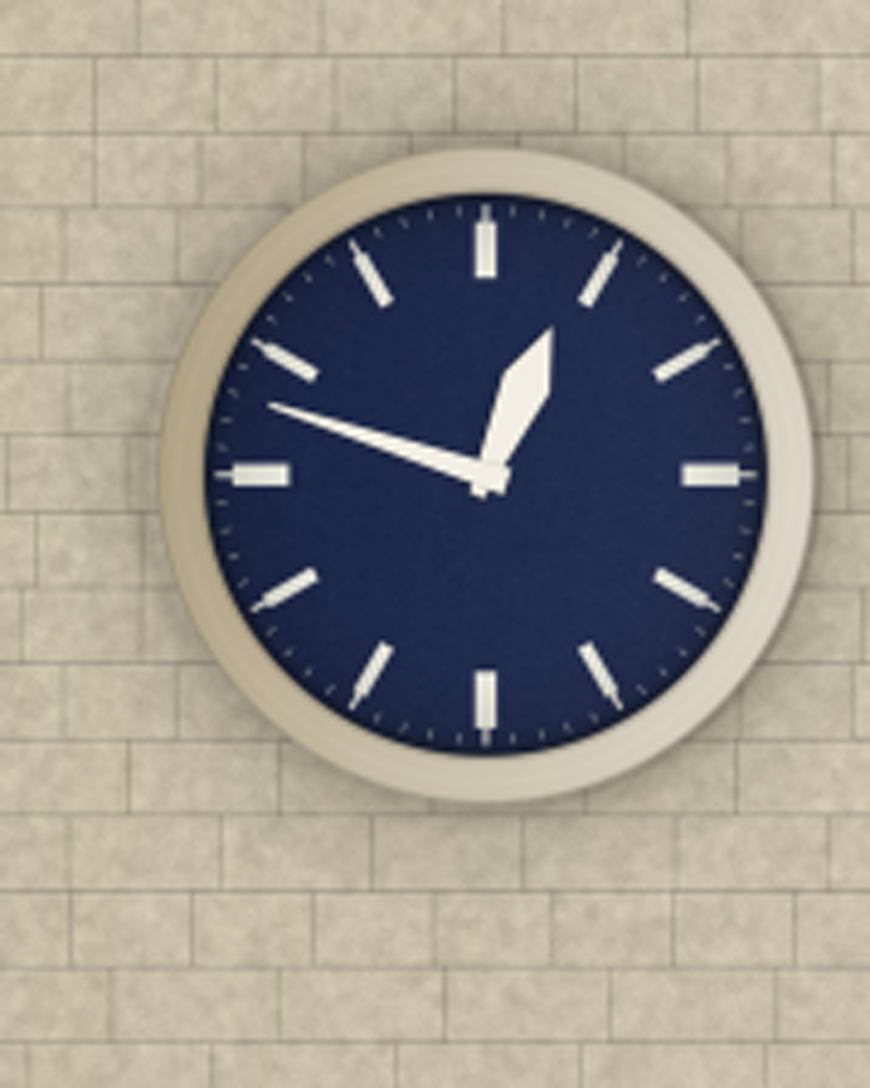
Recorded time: 12.48
